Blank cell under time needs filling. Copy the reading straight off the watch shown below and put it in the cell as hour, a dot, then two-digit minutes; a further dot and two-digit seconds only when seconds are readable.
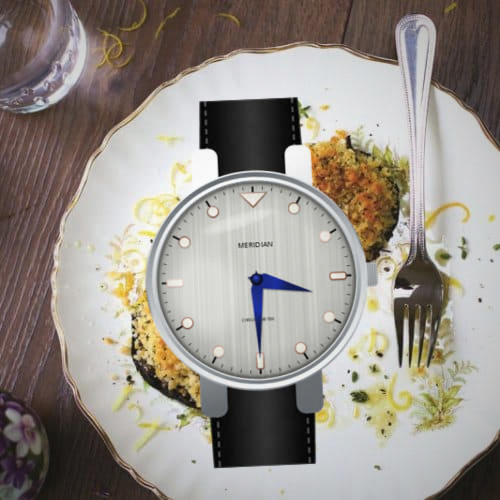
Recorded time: 3.30
